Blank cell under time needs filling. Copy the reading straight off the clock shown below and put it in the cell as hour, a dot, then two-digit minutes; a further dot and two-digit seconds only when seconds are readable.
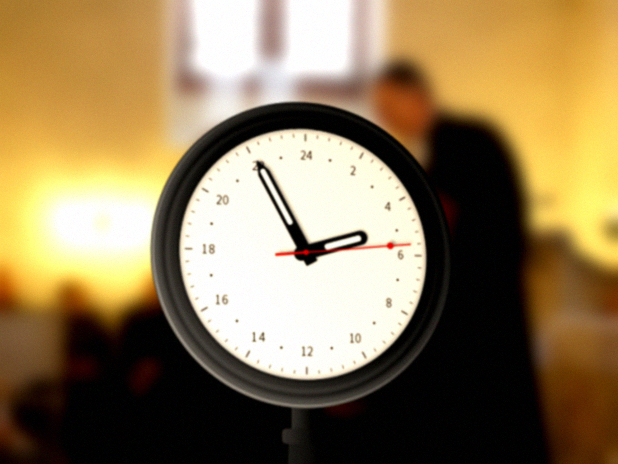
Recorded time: 4.55.14
